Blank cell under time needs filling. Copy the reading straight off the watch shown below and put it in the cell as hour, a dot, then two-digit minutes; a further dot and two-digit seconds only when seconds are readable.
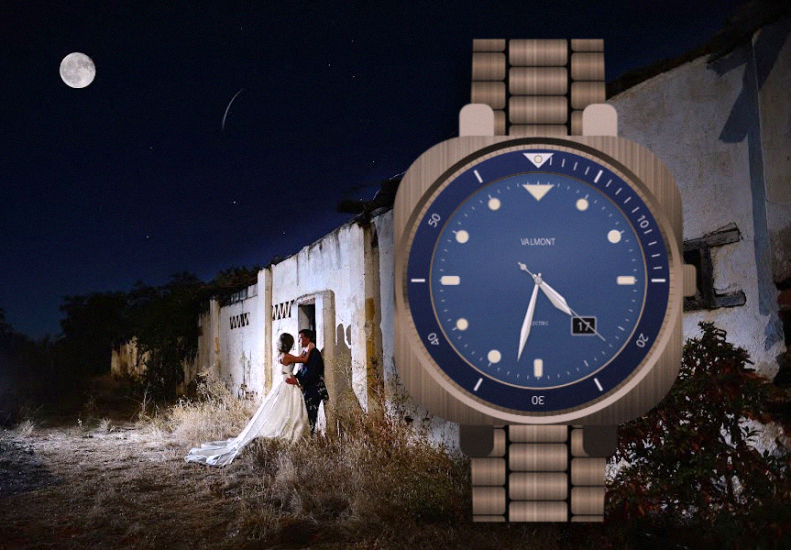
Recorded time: 4.32.22
